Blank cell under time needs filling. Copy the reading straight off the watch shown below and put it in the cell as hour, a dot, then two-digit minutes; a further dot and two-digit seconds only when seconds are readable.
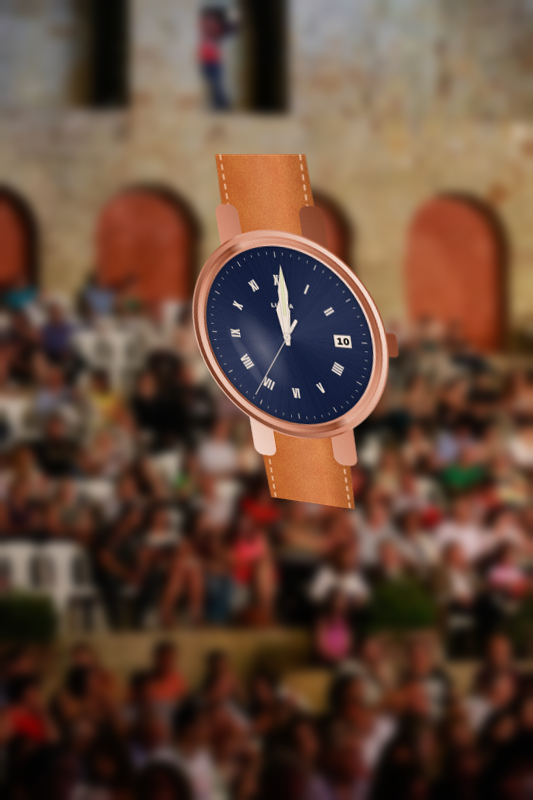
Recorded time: 12.00.36
